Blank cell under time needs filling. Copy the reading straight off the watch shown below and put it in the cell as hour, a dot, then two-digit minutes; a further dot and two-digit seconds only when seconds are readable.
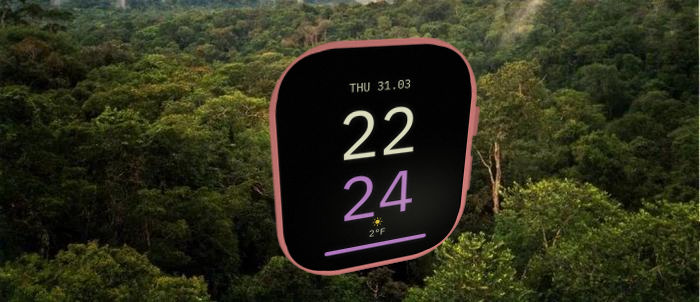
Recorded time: 22.24
